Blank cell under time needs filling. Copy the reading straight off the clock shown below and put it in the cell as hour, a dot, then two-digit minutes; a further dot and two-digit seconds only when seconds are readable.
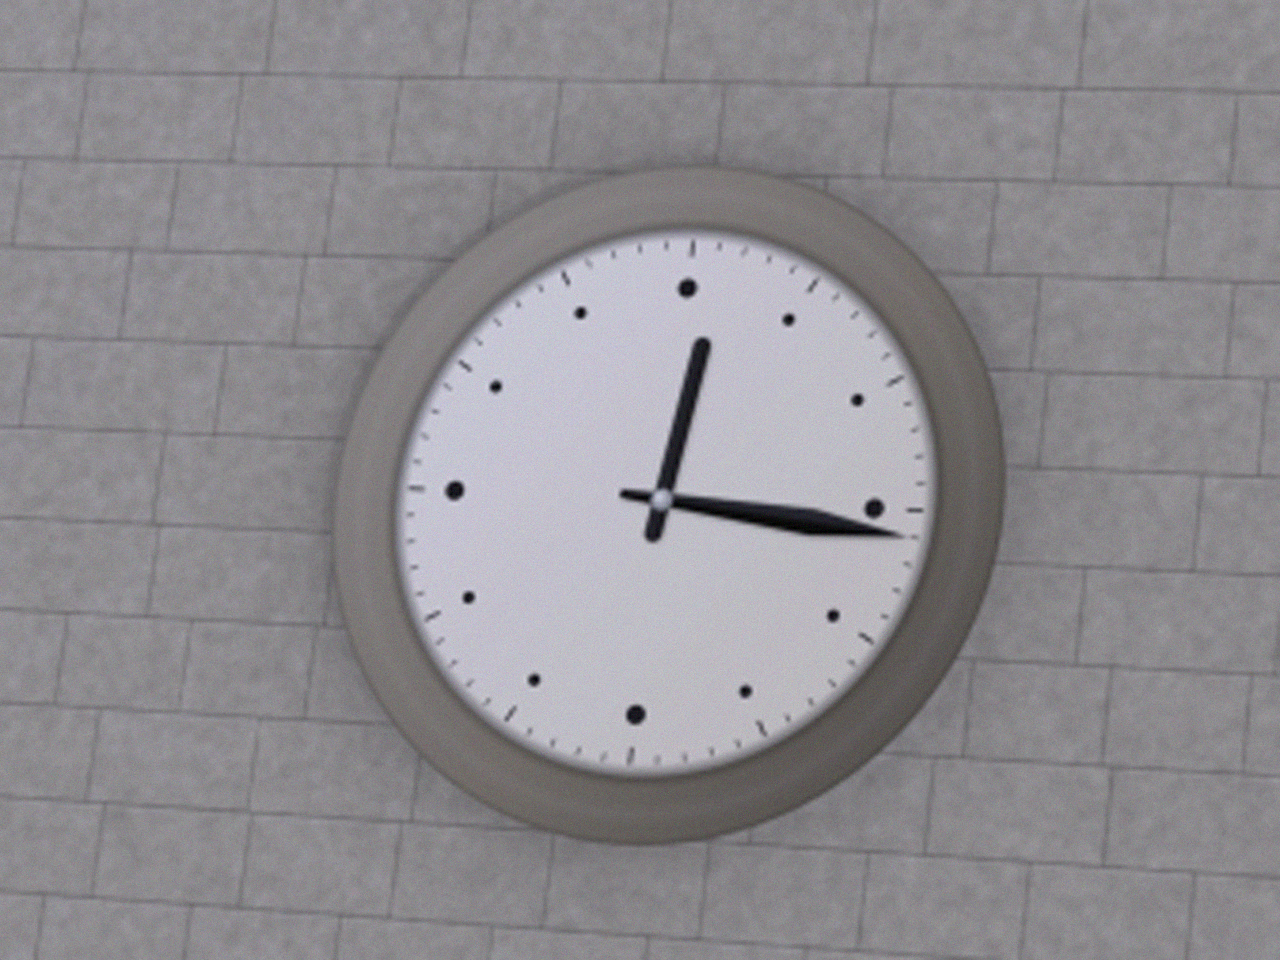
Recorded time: 12.16
